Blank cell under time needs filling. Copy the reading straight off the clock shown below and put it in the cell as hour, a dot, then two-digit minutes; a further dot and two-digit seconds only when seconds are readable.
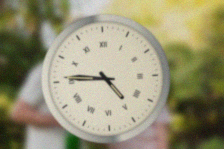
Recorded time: 4.46
